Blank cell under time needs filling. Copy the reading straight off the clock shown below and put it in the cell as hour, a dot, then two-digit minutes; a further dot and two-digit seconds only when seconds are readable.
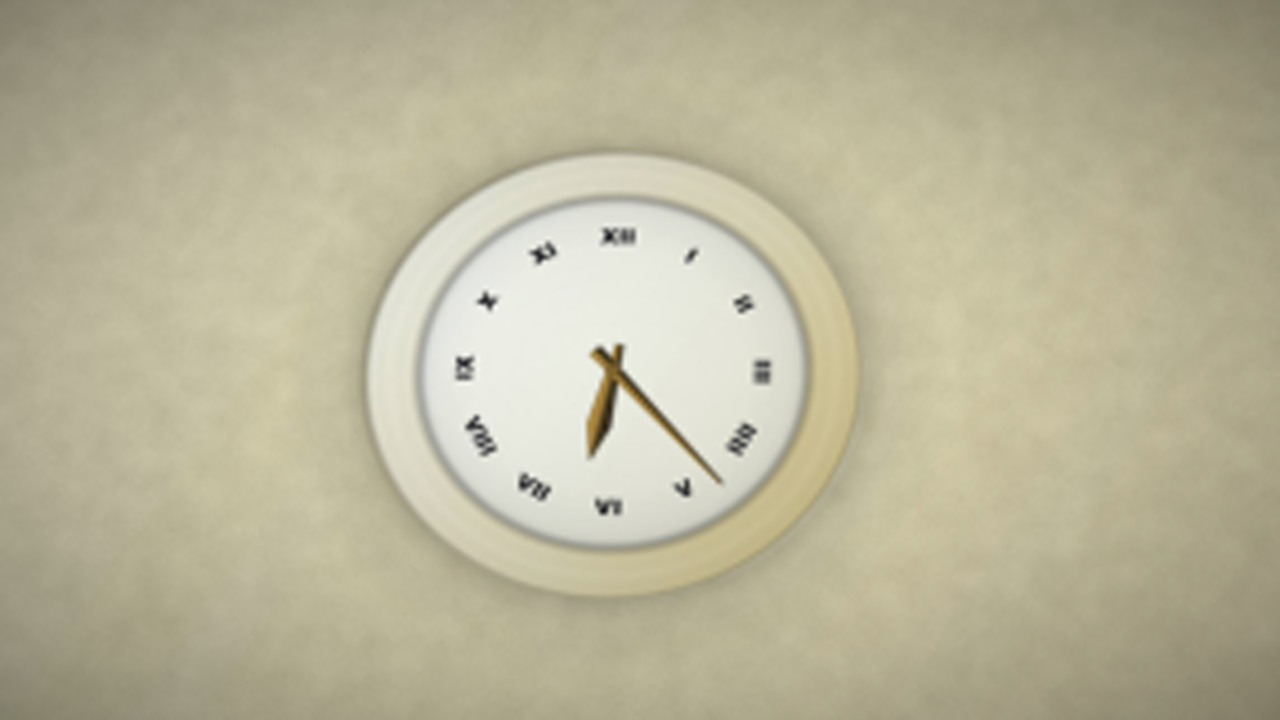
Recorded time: 6.23
